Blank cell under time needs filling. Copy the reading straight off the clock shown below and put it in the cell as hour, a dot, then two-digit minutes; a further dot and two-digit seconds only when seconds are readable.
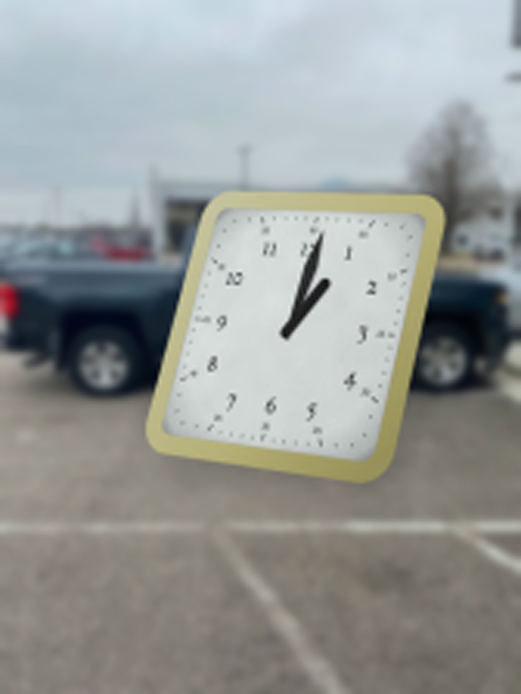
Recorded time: 1.01
